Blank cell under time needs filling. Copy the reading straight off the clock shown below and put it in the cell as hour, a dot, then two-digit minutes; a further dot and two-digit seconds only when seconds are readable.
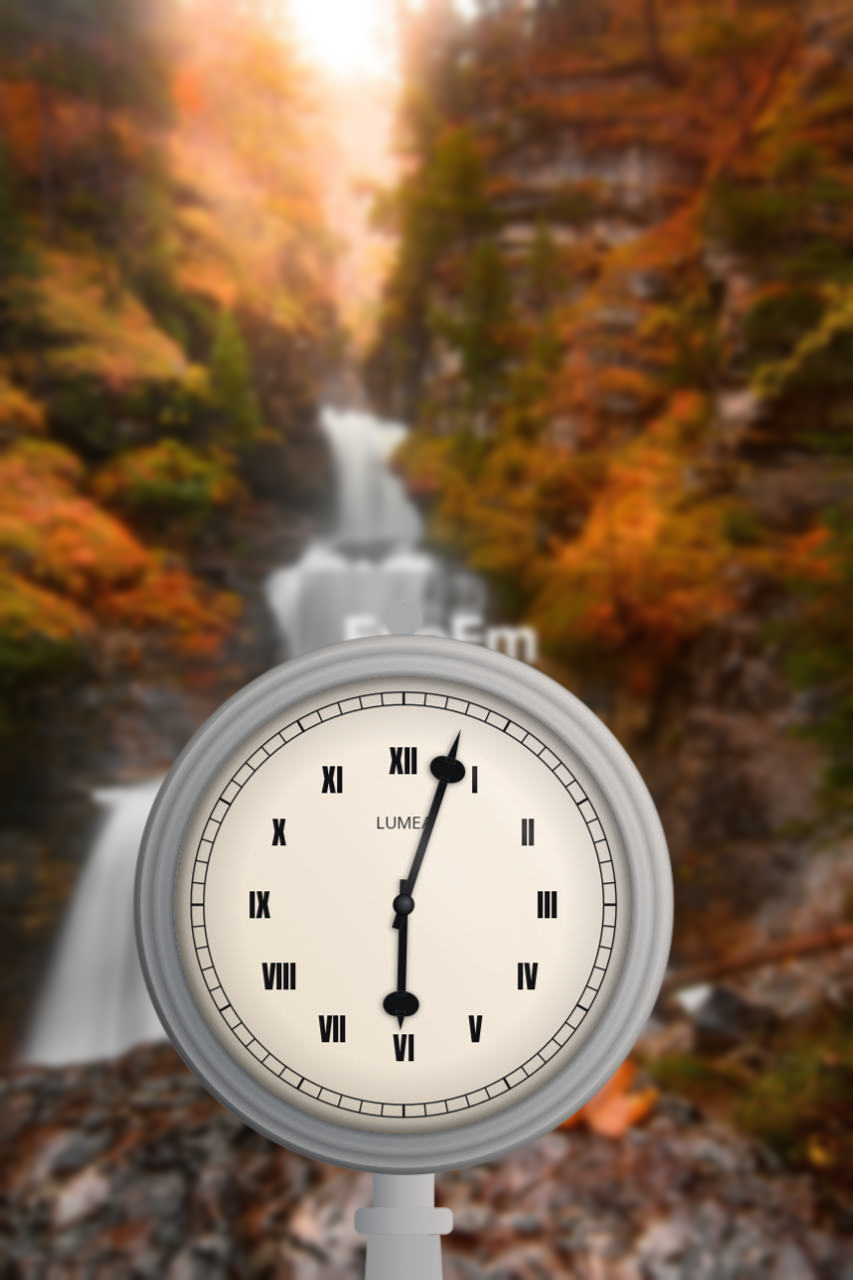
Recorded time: 6.03
